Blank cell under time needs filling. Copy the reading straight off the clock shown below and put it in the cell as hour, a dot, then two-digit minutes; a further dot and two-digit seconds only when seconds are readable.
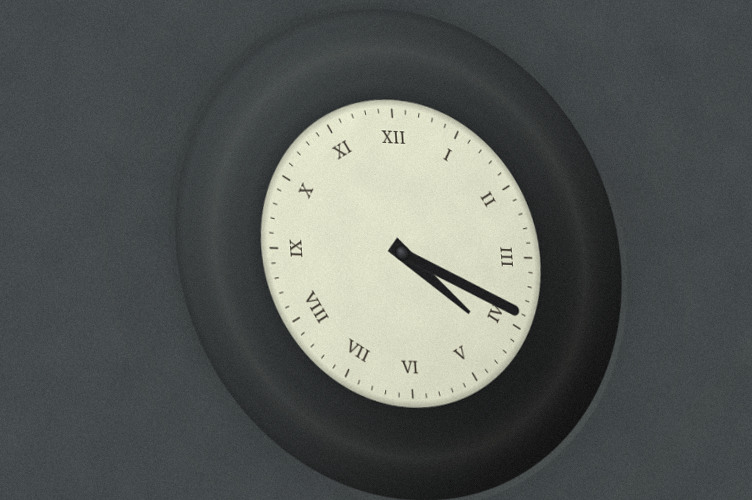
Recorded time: 4.19
